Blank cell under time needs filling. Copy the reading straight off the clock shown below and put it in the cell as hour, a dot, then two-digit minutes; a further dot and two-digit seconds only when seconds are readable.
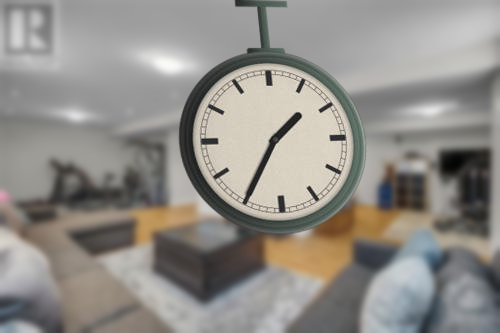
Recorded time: 1.35
